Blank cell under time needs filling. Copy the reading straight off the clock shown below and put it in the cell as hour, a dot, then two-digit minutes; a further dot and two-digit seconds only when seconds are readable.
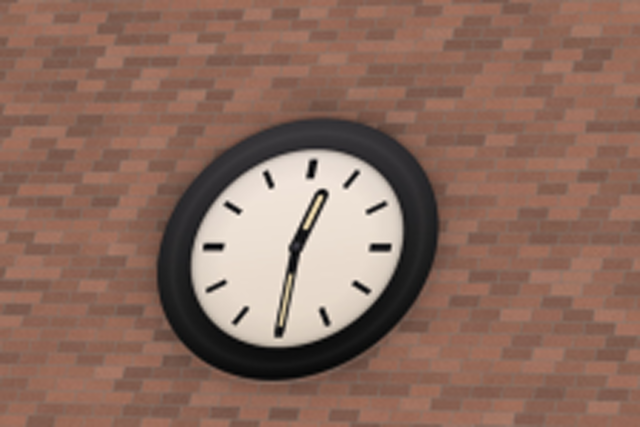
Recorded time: 12.30
